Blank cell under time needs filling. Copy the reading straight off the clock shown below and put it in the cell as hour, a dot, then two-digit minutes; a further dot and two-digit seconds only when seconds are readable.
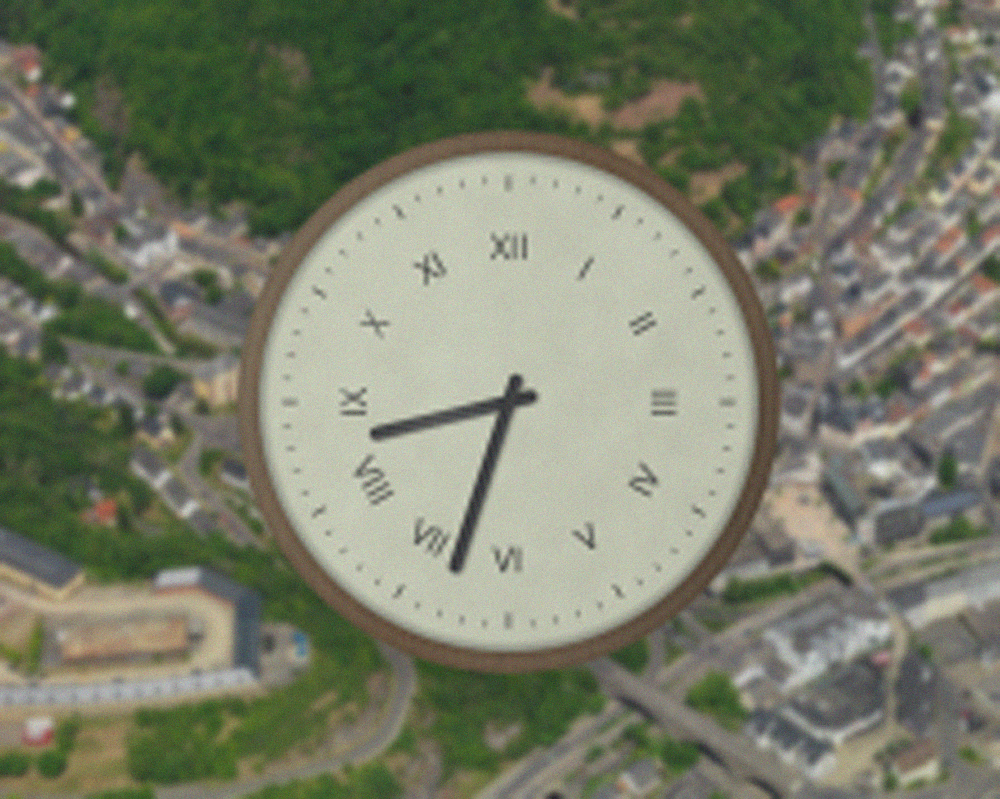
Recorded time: 8.33
